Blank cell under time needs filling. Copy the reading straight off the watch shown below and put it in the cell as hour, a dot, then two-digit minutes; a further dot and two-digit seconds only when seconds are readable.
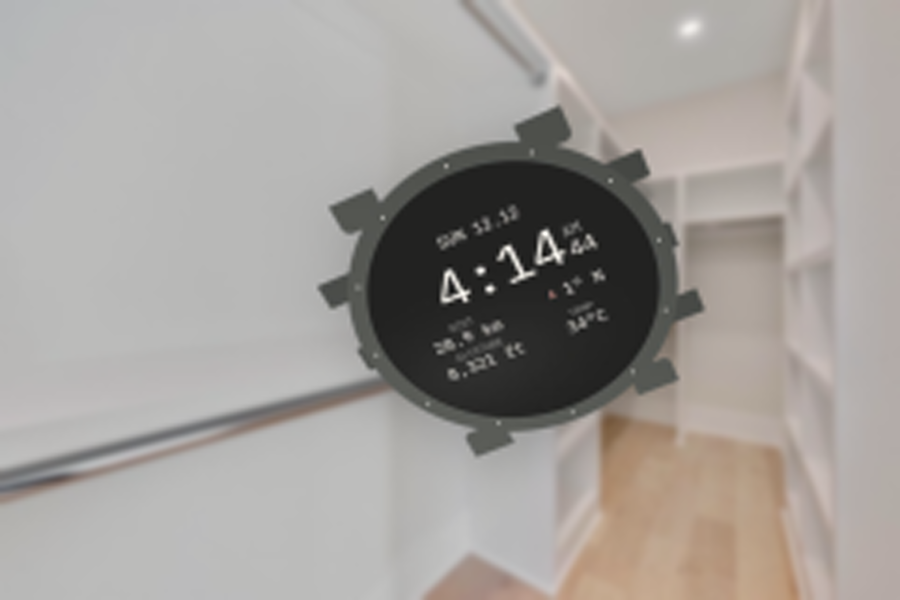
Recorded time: 4.14
